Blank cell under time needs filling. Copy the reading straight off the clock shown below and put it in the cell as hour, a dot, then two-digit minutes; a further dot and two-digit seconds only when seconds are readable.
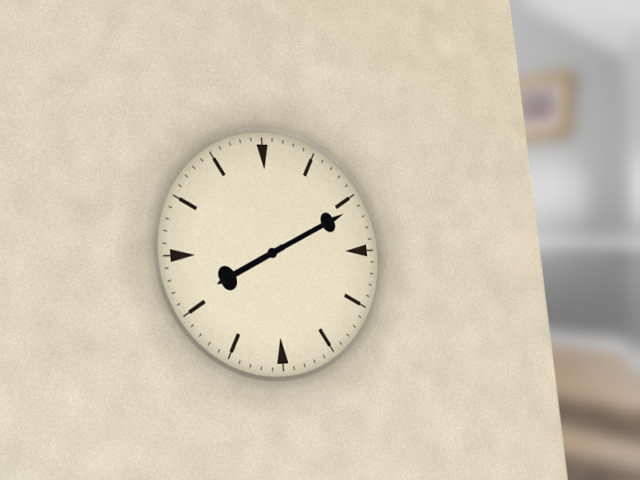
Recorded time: 8.11
